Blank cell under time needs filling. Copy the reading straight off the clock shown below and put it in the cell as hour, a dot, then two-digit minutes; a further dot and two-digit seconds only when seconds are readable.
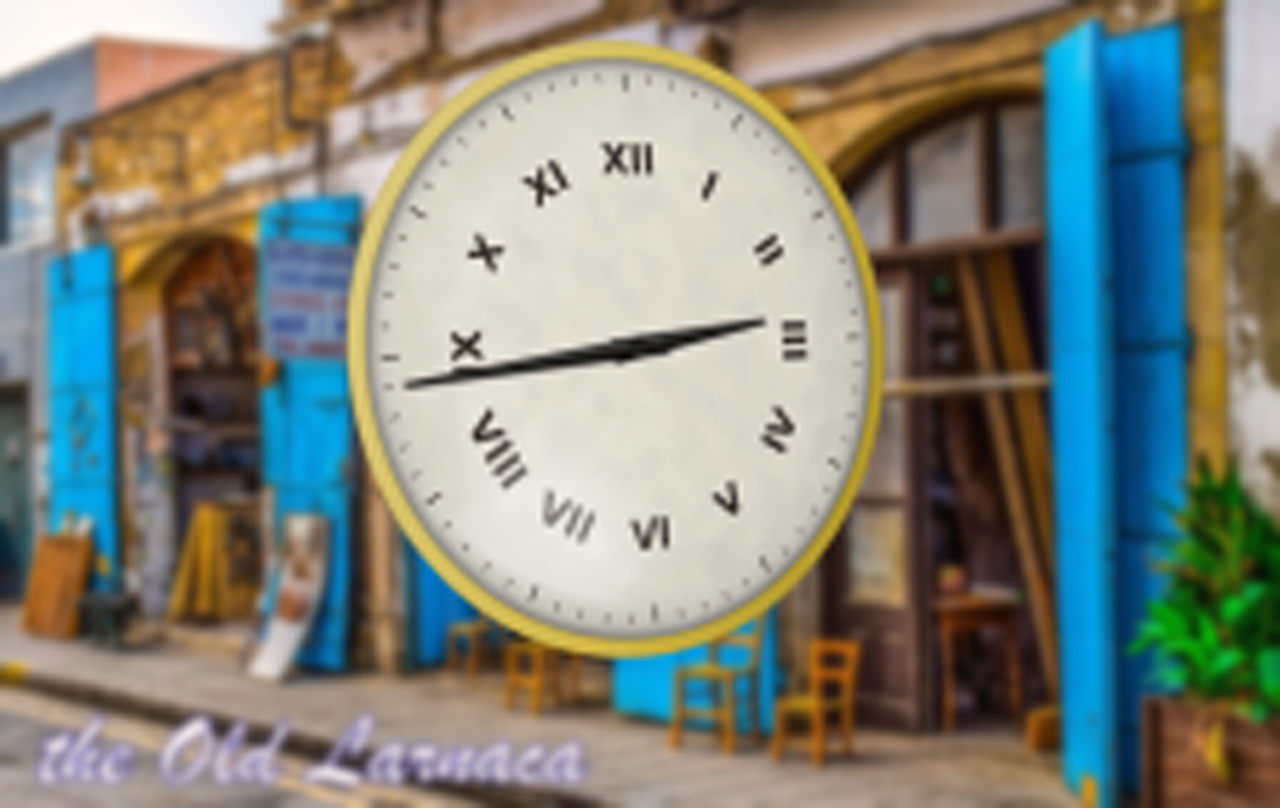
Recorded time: 2.44
